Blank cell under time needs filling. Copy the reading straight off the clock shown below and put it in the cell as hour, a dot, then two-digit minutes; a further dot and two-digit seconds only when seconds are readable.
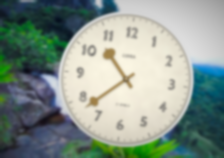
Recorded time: 10.38
